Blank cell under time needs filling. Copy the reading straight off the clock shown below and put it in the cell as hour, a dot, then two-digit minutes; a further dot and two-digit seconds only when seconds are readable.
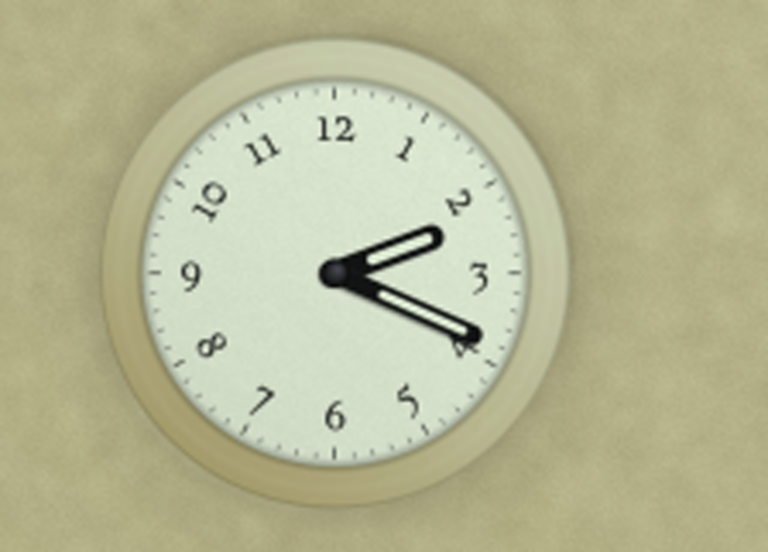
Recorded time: 2.19
